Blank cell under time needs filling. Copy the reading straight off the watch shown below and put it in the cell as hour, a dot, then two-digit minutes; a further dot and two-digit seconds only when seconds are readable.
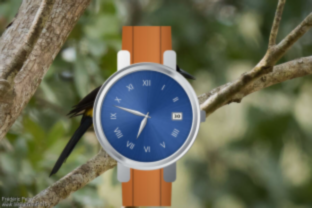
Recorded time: 6.48
